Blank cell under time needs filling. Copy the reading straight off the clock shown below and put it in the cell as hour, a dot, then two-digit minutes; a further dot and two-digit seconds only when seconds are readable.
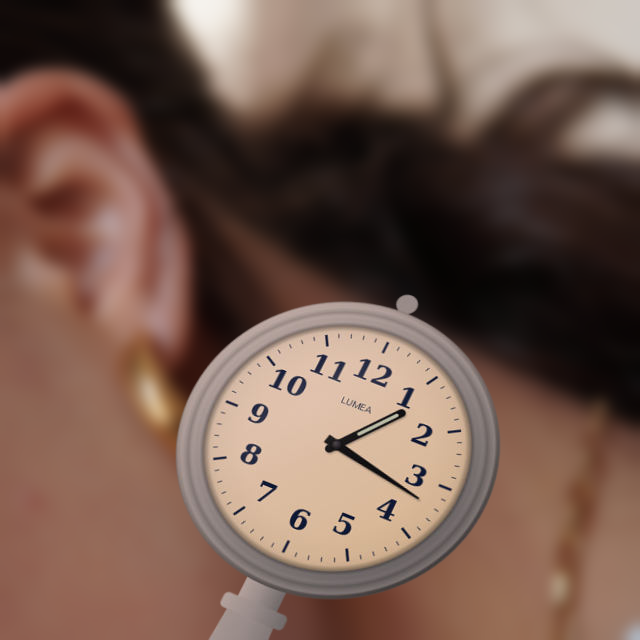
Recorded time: 1.17
